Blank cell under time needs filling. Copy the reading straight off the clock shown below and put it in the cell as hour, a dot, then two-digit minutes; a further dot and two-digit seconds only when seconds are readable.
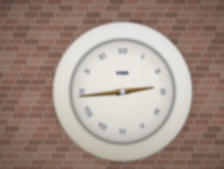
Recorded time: 2.44
